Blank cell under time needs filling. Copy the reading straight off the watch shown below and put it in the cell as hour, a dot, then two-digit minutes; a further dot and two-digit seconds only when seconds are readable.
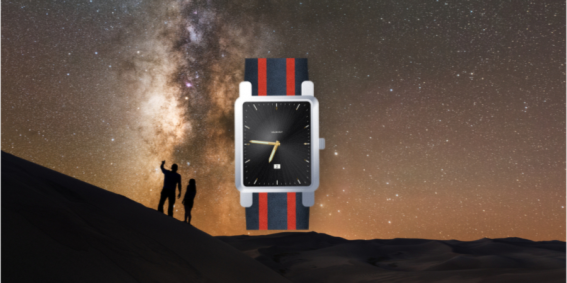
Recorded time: 6.46
